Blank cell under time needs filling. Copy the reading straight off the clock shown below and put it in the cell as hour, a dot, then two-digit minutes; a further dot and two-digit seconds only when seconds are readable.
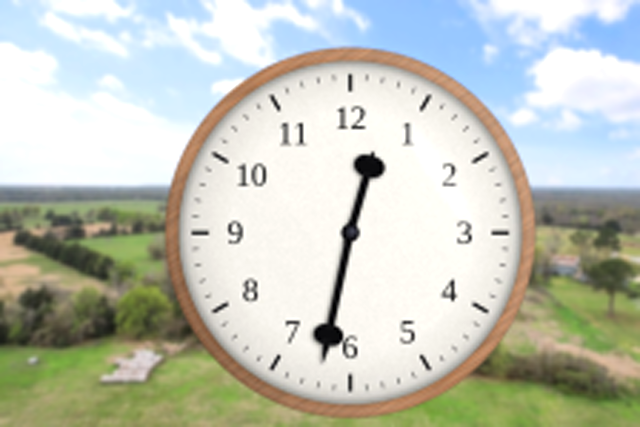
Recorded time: 12.32
